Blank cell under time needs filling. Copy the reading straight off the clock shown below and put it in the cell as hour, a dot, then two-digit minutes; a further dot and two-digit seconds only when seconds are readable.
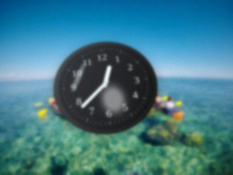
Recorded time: 12.38
